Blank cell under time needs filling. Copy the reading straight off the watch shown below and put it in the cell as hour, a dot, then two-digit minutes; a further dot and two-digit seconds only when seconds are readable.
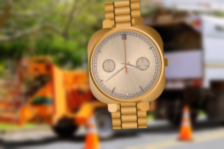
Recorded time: 3.39
